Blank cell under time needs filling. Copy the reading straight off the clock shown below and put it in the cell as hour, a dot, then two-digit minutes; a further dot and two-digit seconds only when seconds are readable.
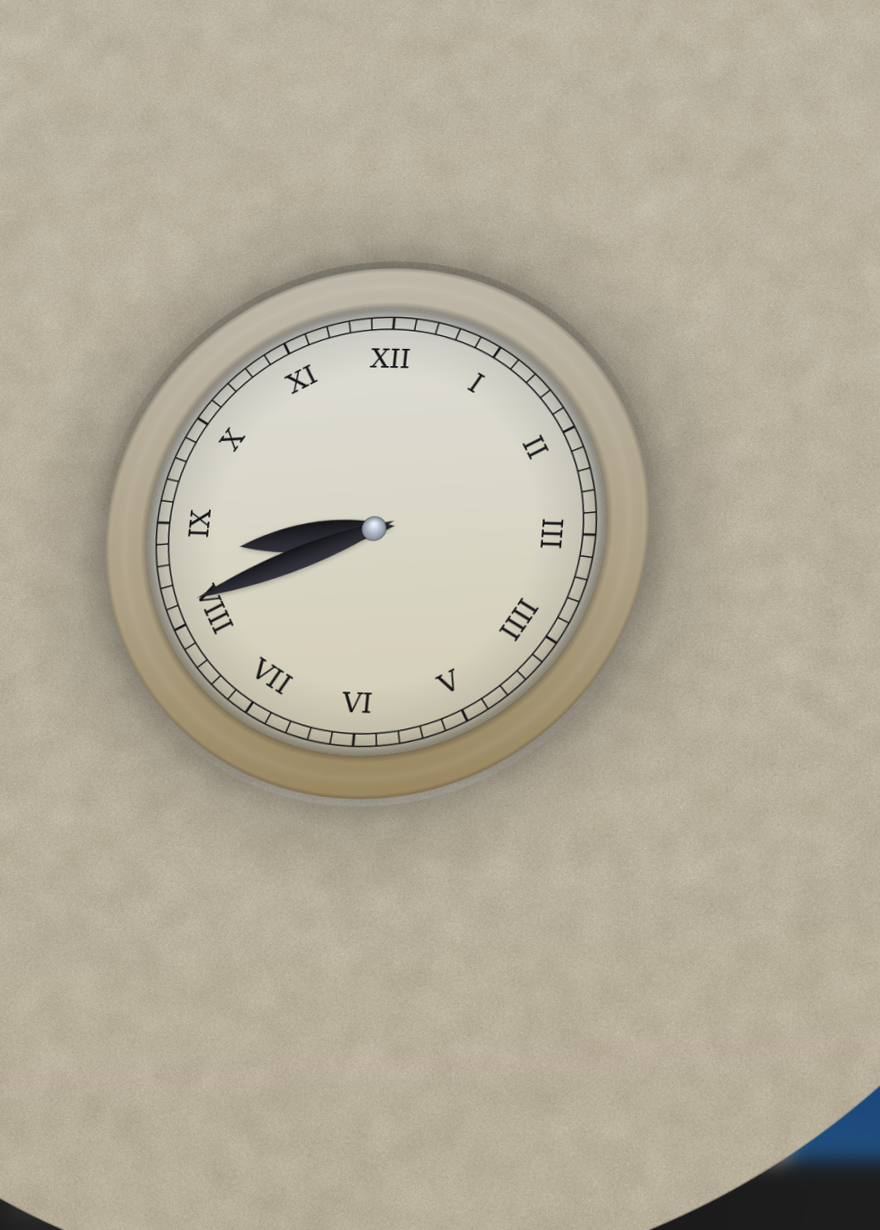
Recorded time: 8.41
